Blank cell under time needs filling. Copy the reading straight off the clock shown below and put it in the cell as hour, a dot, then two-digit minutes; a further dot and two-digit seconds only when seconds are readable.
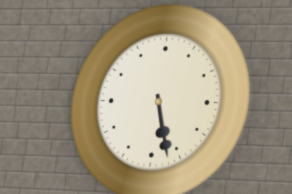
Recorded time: 5.27
